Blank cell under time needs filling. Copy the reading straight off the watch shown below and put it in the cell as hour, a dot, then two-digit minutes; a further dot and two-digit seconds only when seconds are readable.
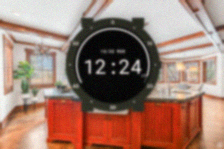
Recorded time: 12.24
